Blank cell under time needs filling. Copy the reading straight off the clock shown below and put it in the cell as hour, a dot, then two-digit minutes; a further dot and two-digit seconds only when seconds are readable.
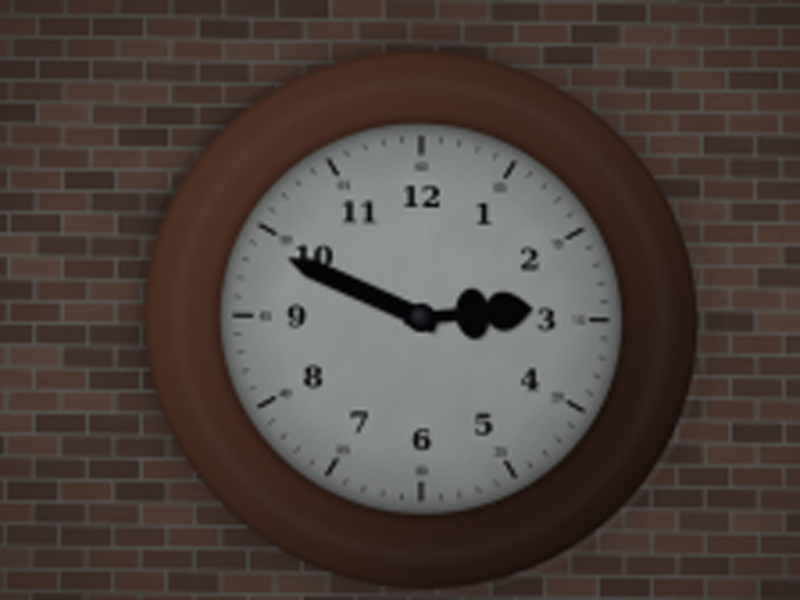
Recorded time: 2.49
